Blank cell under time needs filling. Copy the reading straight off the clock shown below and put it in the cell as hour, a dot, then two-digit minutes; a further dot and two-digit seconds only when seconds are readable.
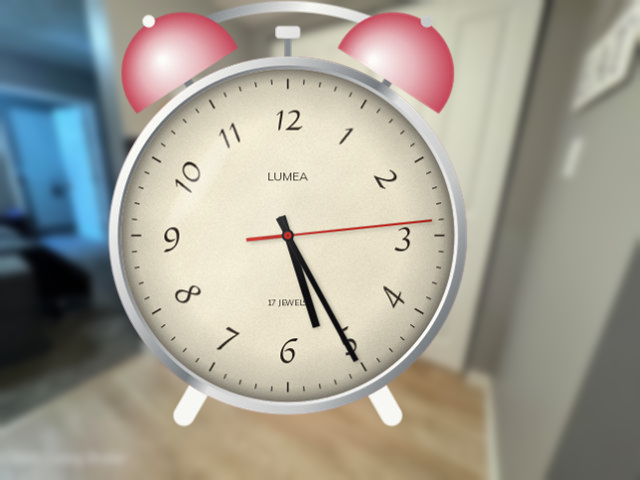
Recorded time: 5.25.14
